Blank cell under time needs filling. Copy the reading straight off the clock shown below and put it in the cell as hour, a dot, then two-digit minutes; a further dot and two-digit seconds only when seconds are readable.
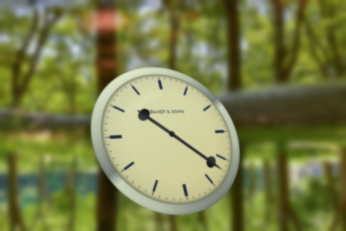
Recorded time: 10.22
